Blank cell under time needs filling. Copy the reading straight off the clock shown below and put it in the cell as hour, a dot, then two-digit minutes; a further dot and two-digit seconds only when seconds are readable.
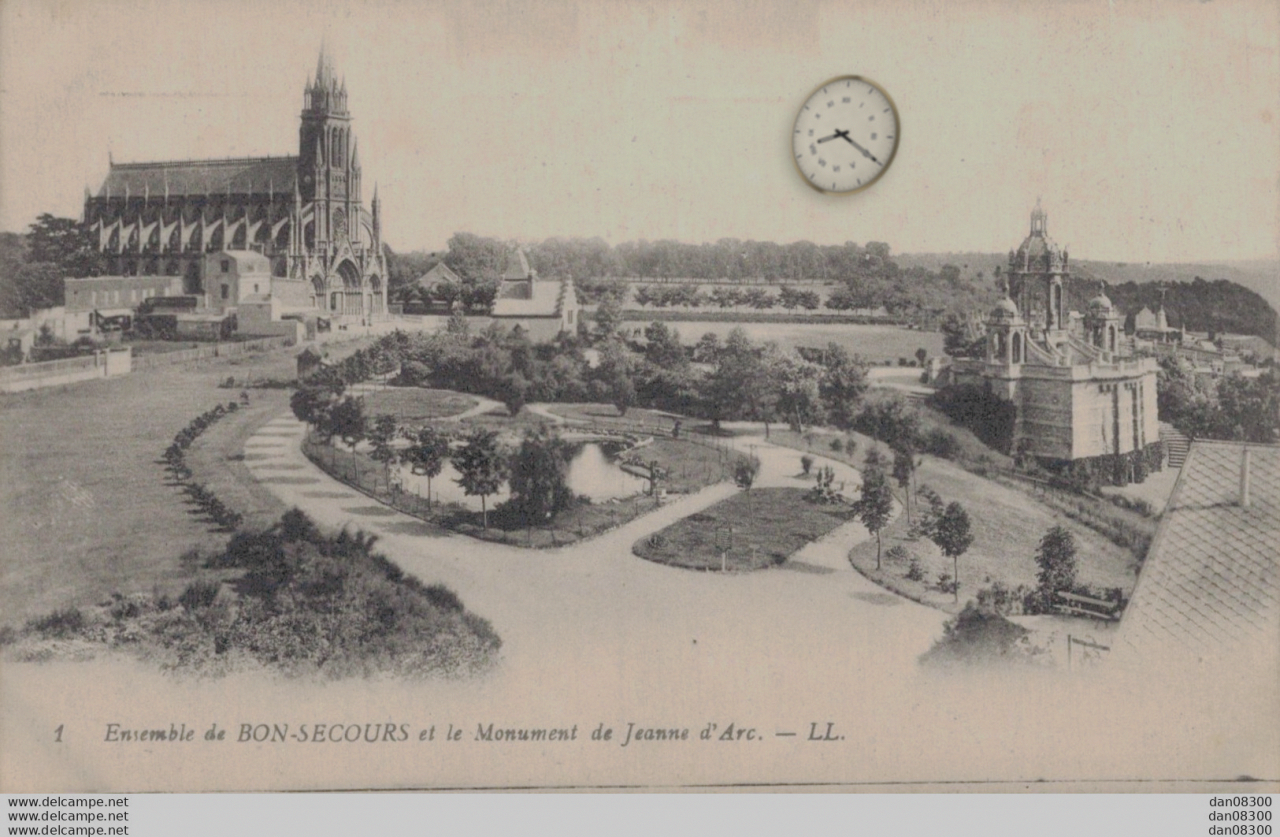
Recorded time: 8.20
